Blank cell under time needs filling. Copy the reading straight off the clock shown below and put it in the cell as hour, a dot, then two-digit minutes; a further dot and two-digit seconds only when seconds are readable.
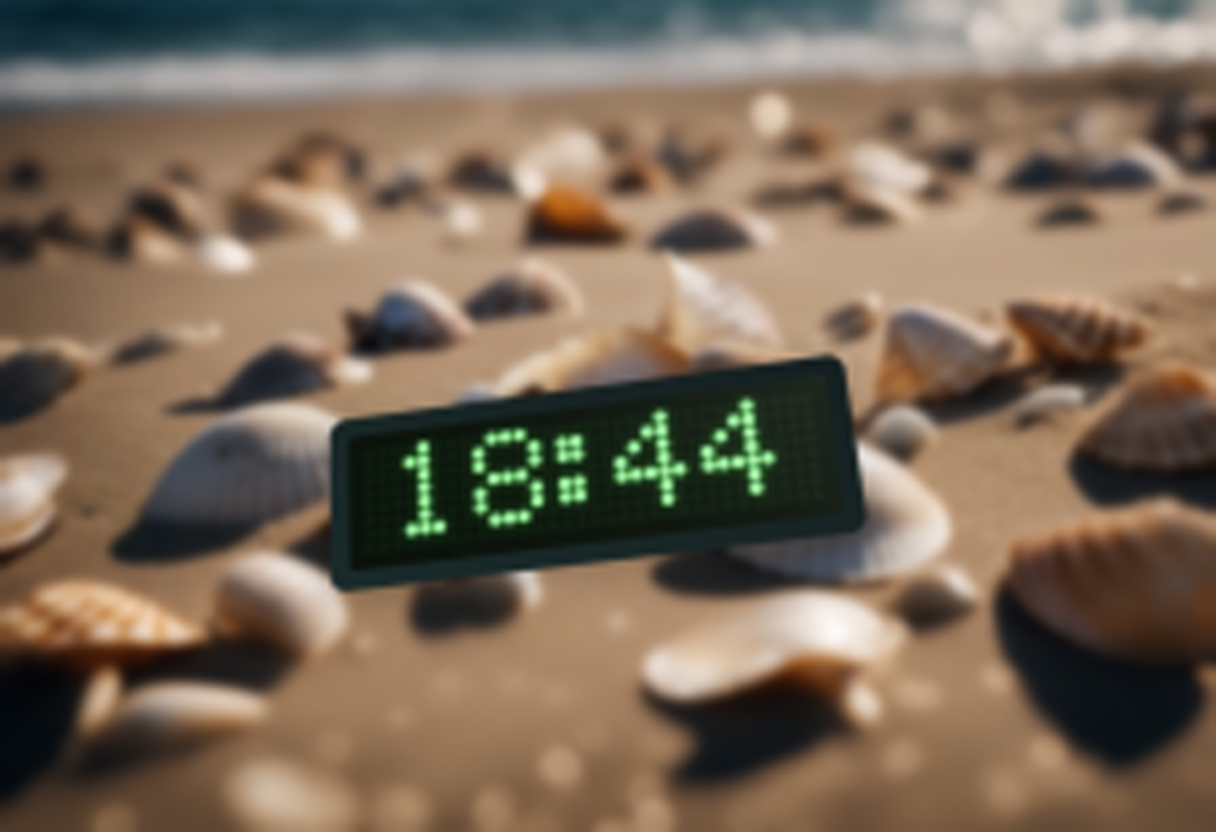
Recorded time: 18.44
